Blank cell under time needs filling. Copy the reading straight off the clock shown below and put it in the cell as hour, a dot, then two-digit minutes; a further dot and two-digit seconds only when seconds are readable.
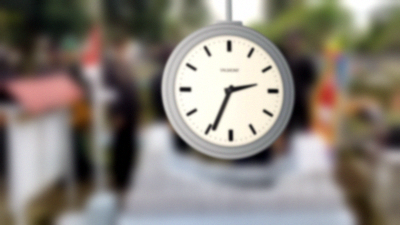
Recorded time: 2.34
